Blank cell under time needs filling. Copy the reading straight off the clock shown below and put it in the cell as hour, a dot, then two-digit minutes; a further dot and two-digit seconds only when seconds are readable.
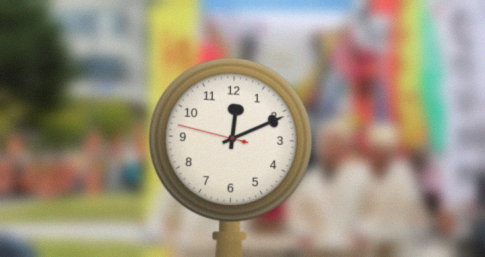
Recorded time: 12.10.47
